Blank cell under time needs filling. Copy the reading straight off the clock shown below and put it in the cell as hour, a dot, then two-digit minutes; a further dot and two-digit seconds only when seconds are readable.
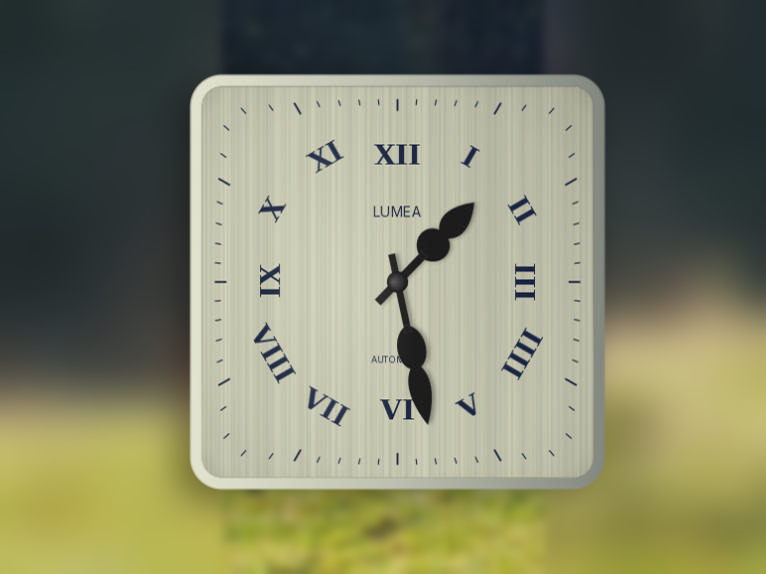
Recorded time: 1.28
